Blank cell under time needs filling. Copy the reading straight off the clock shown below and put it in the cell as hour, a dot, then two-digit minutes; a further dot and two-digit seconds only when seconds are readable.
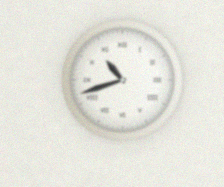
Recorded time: 10.42
